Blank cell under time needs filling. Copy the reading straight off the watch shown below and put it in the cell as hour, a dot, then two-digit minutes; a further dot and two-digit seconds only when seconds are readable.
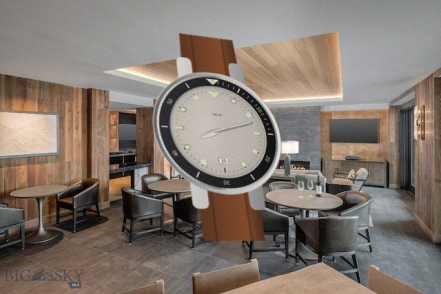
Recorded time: 8.12
